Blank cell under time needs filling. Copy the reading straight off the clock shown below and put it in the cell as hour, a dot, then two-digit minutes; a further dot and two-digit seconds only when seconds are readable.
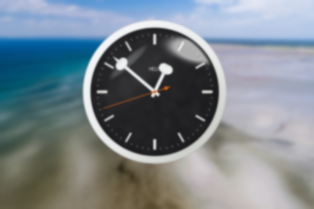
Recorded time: 12.51.42
